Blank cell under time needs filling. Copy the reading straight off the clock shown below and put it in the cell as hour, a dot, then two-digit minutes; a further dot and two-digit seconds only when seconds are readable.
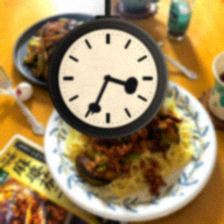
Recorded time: 3.34
